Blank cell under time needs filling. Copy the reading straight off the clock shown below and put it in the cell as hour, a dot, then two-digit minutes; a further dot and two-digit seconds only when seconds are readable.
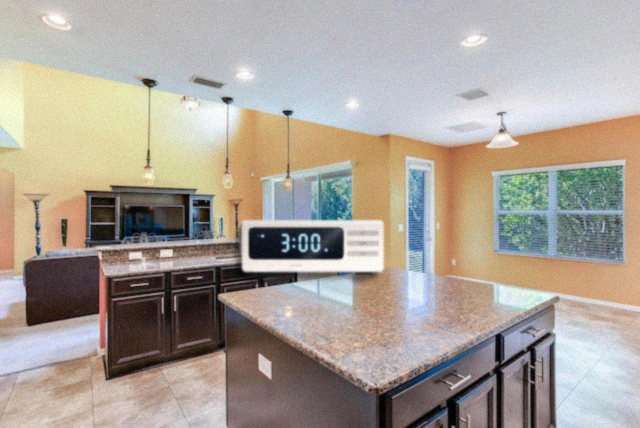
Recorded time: 3.00
